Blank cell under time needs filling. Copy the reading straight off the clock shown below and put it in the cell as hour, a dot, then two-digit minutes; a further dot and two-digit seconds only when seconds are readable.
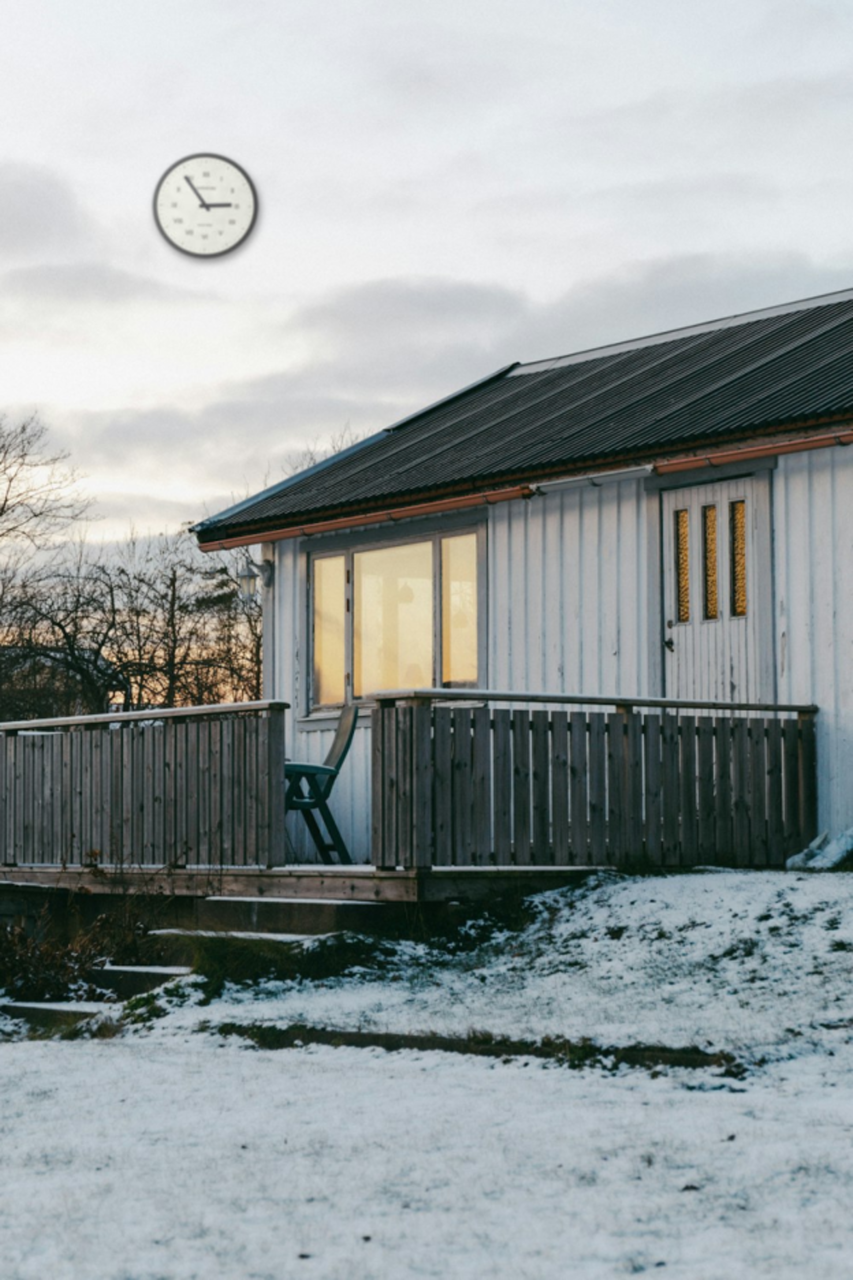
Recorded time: 2.54
